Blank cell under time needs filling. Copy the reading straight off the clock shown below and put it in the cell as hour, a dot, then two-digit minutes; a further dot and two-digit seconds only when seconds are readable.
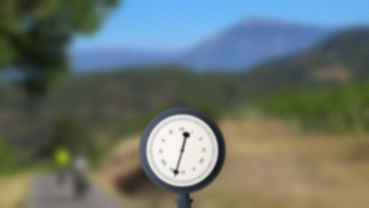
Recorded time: 12.33
